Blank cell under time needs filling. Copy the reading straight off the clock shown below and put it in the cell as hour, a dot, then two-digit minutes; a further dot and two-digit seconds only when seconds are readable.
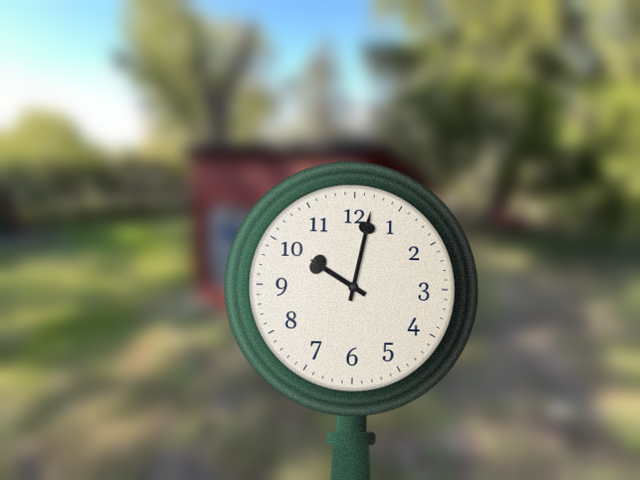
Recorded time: 10.02
